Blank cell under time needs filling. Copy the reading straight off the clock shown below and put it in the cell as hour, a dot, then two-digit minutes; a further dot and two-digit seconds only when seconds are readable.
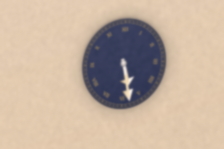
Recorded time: 5.28
